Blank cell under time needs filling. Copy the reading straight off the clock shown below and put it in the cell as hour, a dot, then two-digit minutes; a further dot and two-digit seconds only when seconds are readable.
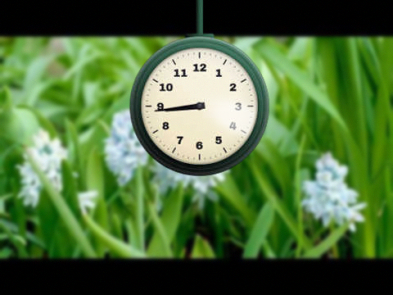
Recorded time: 8.44
